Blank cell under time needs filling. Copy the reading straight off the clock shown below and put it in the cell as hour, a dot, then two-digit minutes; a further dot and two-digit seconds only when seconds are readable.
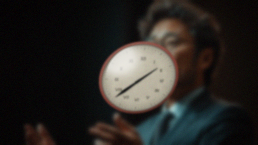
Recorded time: 1.38
